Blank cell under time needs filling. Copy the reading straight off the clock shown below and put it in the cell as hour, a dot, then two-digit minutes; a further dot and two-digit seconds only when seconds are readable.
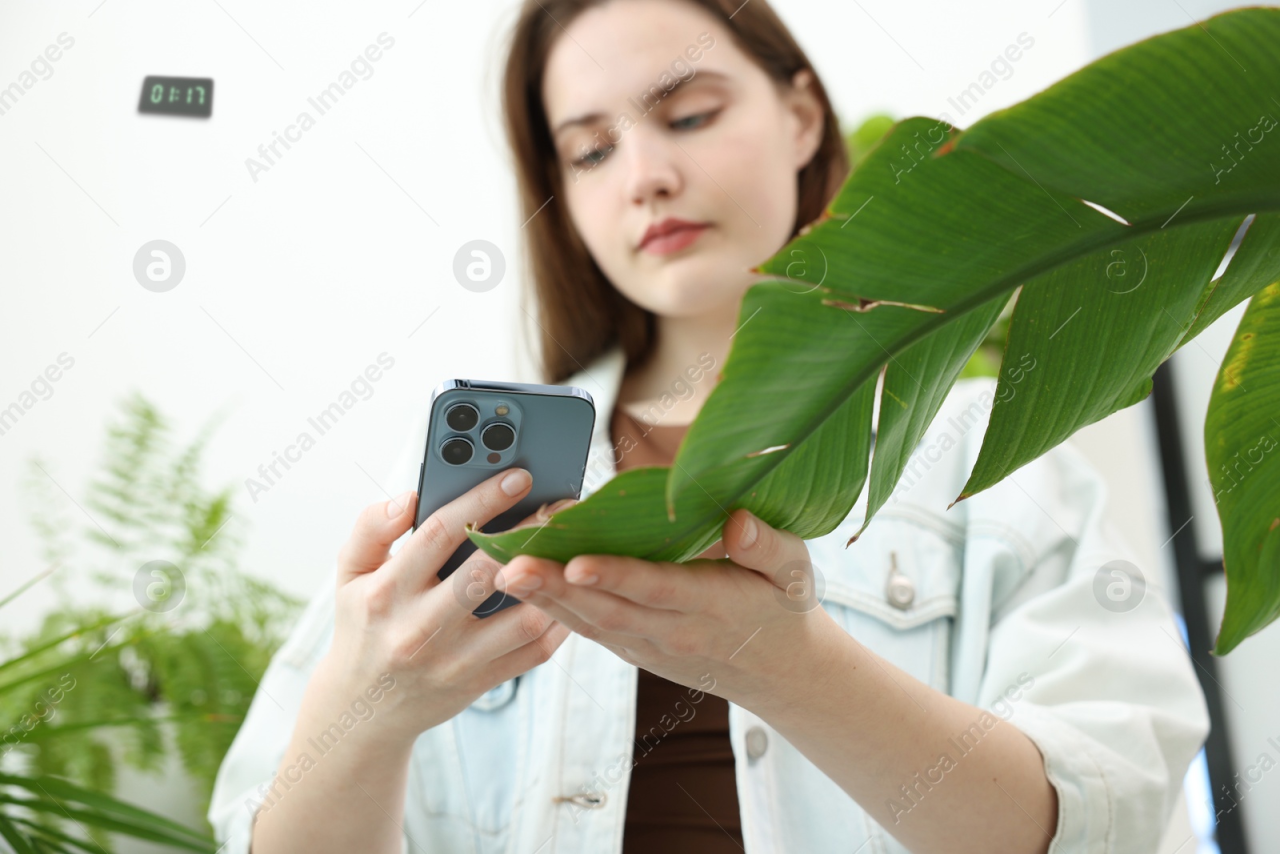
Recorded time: 1.17
